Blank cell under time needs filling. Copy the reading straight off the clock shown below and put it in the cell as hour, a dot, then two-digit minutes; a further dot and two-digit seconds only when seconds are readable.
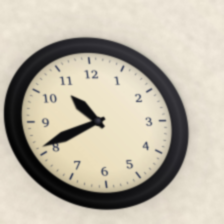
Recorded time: 10.41
